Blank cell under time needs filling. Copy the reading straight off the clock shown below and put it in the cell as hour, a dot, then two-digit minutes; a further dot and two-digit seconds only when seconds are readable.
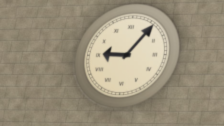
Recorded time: 9.06
